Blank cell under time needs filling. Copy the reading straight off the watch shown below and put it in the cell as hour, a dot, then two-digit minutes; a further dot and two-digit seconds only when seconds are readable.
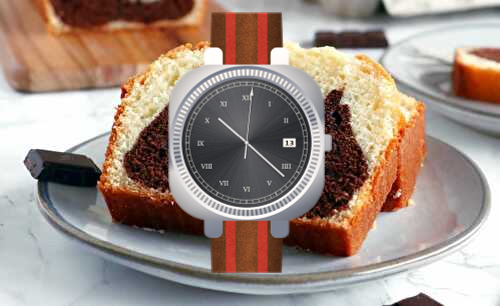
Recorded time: 10.22.01
